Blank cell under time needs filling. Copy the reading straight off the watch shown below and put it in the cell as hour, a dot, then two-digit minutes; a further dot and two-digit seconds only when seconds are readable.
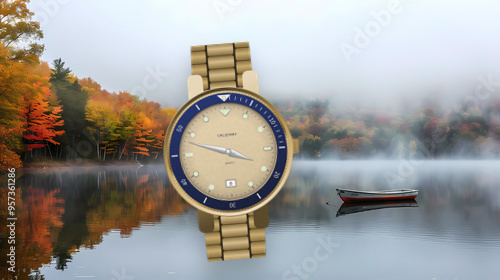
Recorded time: 3.48
